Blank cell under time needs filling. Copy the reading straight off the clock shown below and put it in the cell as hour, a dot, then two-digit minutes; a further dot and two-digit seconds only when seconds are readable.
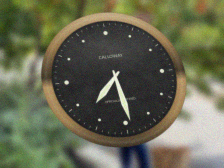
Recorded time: 7.29
